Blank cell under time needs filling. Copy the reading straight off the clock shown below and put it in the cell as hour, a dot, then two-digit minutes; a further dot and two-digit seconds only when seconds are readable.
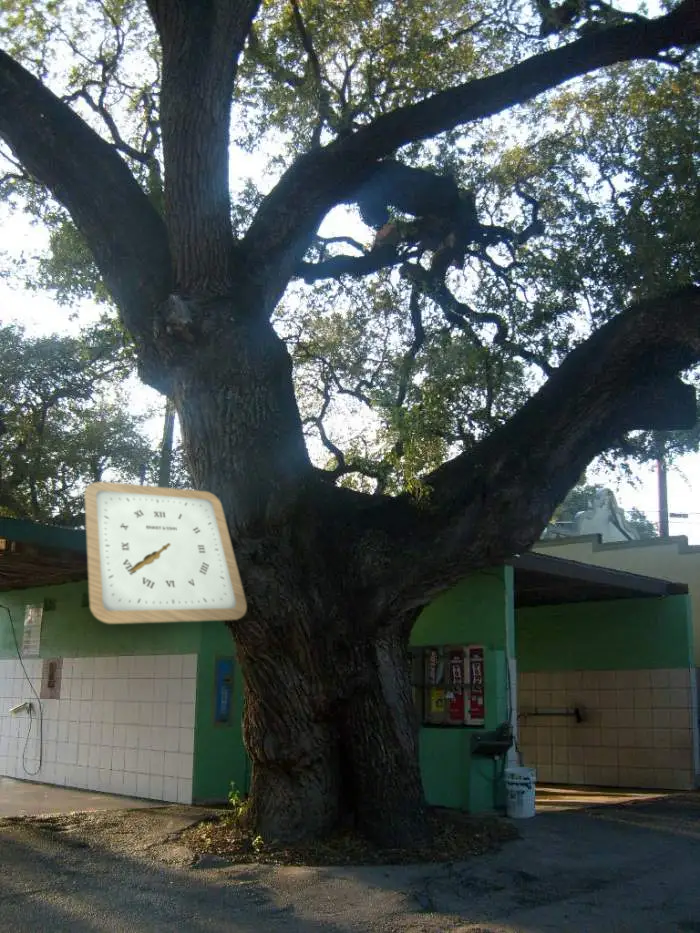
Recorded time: 7.39
